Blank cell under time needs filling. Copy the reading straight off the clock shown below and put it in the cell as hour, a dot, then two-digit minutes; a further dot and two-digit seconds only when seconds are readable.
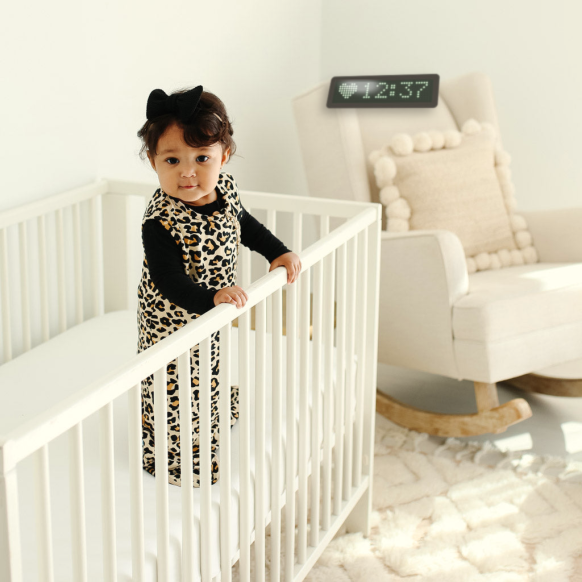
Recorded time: 12.37
